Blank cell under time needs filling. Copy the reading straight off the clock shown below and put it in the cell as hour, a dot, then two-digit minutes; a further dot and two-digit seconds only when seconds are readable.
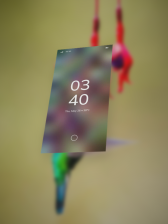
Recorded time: 3.40
